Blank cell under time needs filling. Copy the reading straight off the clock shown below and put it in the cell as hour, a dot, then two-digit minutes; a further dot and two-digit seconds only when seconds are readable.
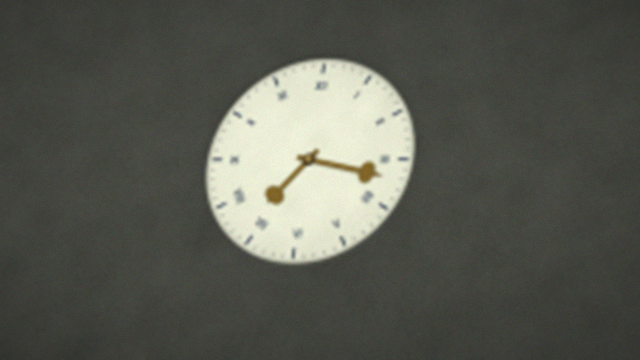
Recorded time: 7.17
